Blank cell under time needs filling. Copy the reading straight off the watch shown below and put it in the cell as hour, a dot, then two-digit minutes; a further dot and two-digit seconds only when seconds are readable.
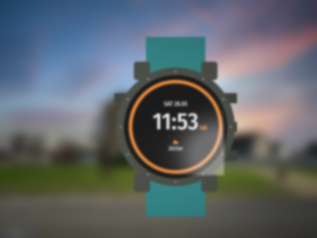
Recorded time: 11.53
